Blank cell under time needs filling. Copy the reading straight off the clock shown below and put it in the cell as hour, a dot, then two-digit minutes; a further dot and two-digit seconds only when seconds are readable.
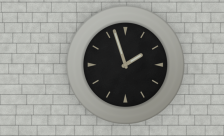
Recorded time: 1.57
